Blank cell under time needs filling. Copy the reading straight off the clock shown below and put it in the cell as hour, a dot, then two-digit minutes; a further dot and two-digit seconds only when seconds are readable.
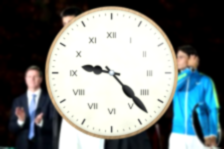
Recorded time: 9.23
